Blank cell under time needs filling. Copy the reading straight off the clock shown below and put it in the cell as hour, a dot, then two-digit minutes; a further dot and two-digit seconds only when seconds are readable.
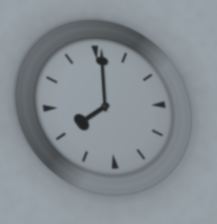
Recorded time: 8.01
